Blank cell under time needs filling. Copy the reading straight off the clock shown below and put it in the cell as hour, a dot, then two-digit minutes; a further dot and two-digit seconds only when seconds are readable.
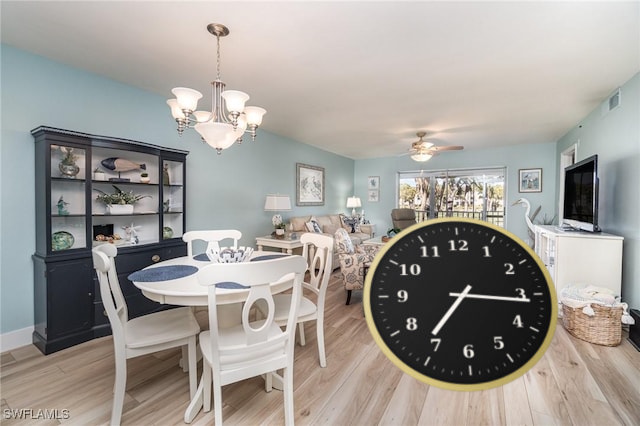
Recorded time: 7.16
